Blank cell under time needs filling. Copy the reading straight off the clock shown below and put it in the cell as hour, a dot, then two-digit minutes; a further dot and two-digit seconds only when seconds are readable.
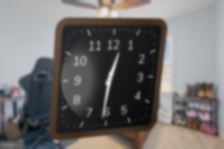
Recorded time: 12.31
